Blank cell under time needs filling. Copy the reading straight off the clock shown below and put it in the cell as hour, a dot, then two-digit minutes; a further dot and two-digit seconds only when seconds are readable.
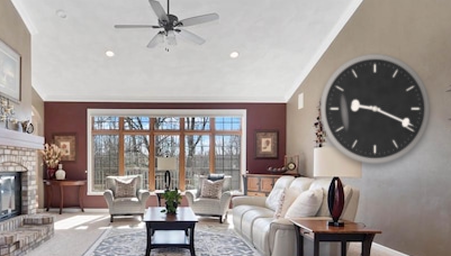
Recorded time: 9.19
